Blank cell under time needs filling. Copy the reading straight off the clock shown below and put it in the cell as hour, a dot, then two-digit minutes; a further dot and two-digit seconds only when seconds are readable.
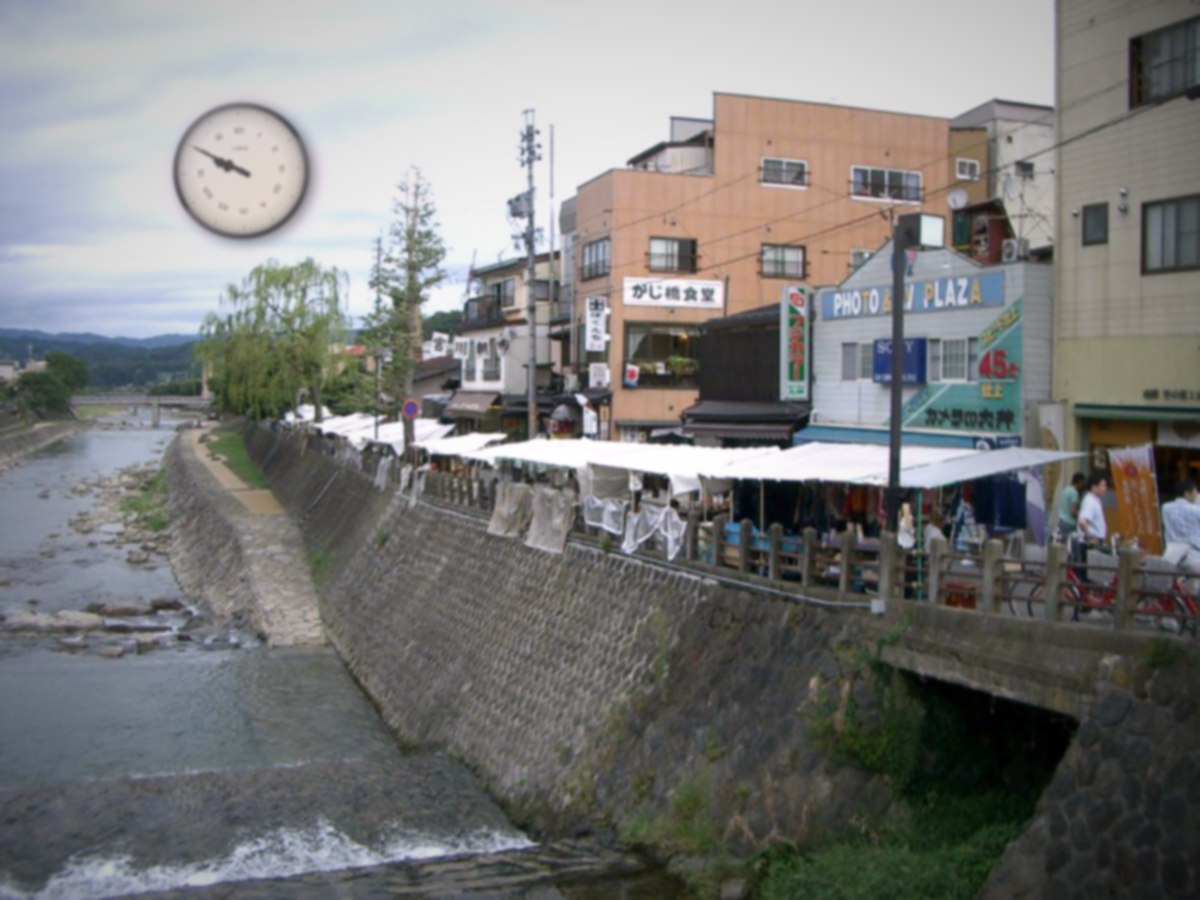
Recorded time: 9.50
